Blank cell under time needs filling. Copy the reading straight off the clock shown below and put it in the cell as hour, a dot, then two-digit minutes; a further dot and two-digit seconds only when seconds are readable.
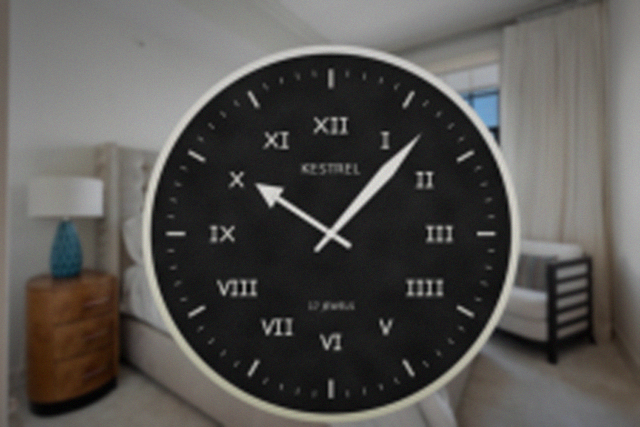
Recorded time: 10.07
